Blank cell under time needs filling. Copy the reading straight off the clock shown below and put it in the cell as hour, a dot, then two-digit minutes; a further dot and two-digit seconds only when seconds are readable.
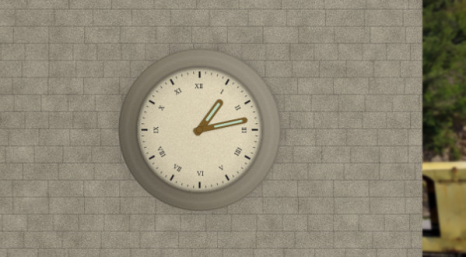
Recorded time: 1.13
